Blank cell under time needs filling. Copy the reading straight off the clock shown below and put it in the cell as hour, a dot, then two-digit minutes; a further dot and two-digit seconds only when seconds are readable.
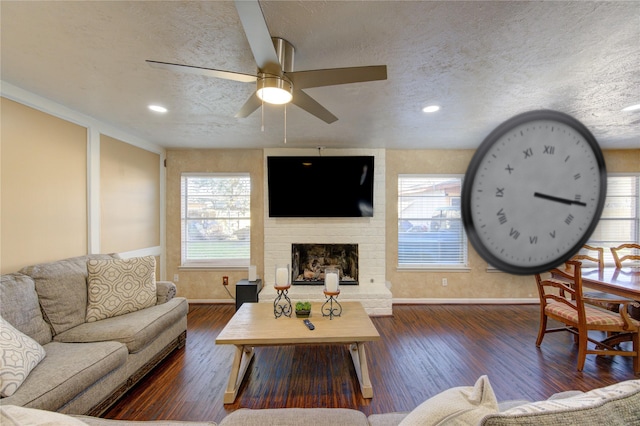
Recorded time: 3.16
